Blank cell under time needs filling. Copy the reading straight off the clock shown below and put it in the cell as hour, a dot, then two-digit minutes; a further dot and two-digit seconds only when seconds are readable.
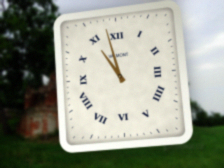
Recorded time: 10.58
